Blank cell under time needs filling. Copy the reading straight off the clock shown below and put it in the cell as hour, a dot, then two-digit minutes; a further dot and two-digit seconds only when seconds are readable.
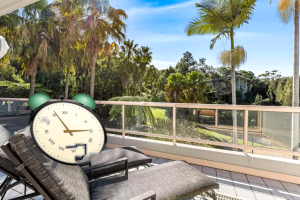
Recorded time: 2.56
